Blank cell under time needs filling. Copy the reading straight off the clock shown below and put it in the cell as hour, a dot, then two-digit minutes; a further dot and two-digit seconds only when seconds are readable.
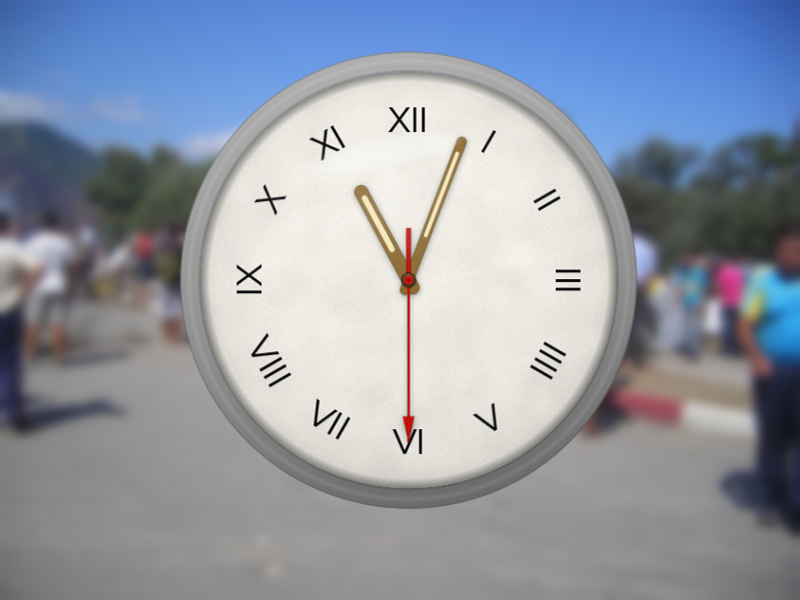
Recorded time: 11.03.30
